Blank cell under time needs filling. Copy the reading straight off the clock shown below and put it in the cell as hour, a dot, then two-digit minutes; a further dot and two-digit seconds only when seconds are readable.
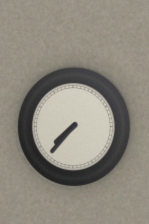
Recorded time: 7.37
